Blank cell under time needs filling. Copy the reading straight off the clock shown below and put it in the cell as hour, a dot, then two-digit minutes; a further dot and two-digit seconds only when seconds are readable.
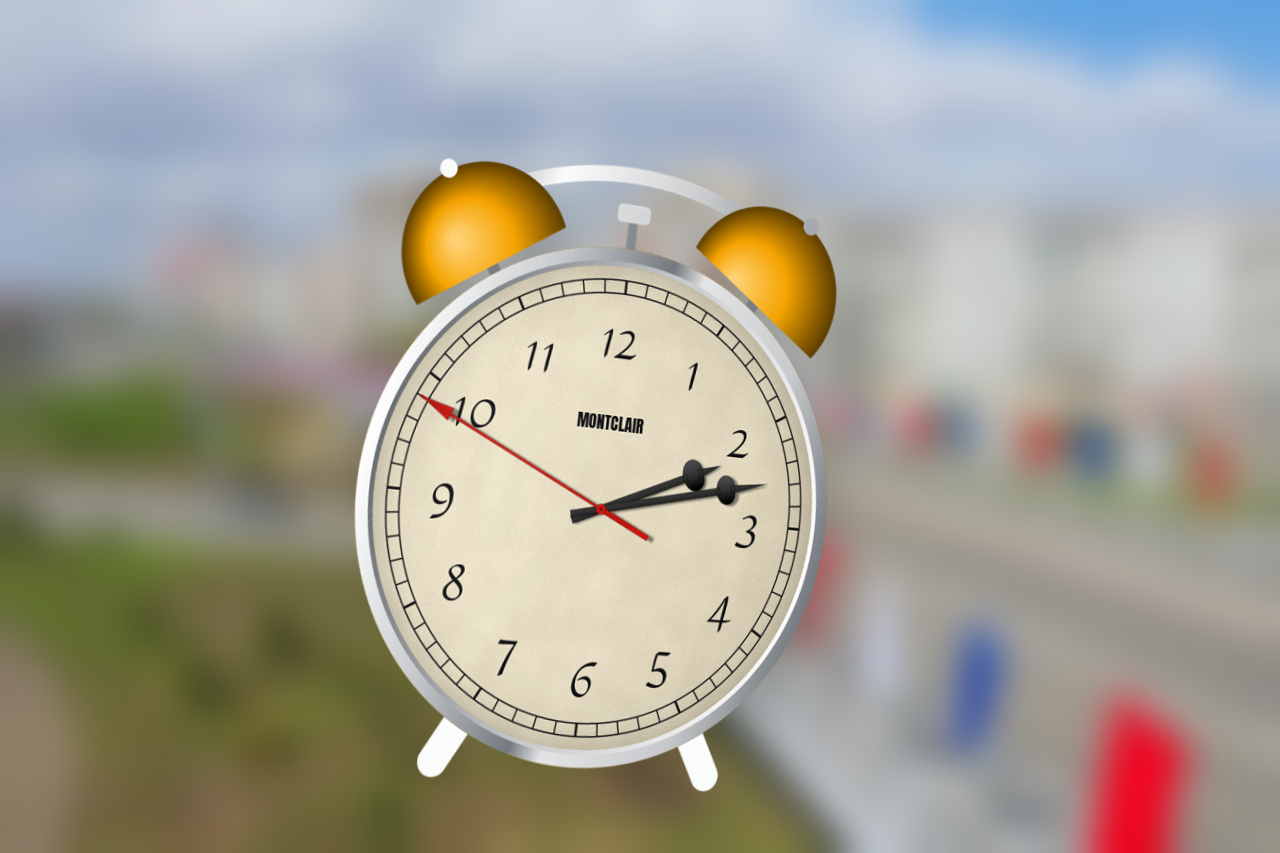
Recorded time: 2.12.49
